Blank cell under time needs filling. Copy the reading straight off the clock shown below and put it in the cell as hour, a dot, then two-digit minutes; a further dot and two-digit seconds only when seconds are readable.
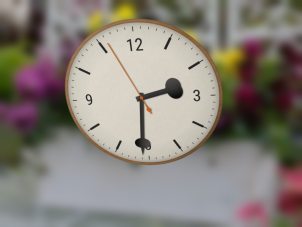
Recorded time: 2.30.56
